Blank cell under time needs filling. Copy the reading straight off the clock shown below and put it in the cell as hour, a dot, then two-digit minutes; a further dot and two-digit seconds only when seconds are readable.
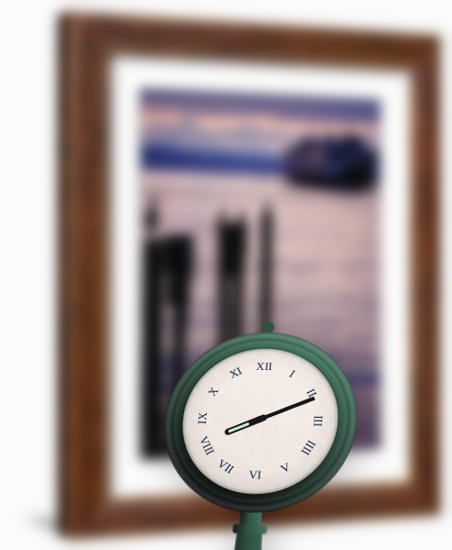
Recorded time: 8.11
